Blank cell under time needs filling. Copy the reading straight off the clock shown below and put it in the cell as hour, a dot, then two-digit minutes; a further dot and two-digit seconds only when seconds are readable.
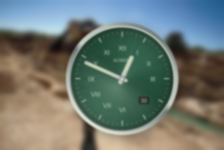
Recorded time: 12.49
